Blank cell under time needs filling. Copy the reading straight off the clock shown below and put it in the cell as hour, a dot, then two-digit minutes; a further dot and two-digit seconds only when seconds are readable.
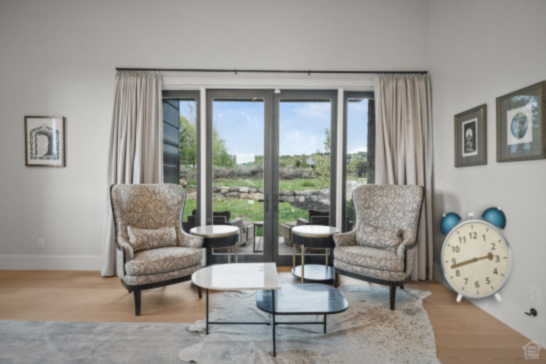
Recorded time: 2.43
